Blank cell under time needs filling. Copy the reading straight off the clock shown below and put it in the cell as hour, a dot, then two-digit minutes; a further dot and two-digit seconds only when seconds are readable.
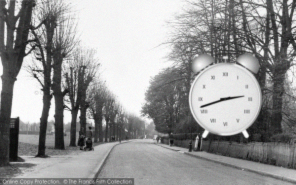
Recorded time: 2.42
